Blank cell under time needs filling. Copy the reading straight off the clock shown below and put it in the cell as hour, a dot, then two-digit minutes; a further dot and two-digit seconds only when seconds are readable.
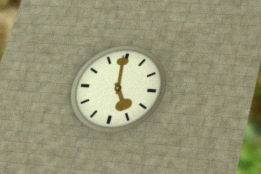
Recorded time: 4.59
